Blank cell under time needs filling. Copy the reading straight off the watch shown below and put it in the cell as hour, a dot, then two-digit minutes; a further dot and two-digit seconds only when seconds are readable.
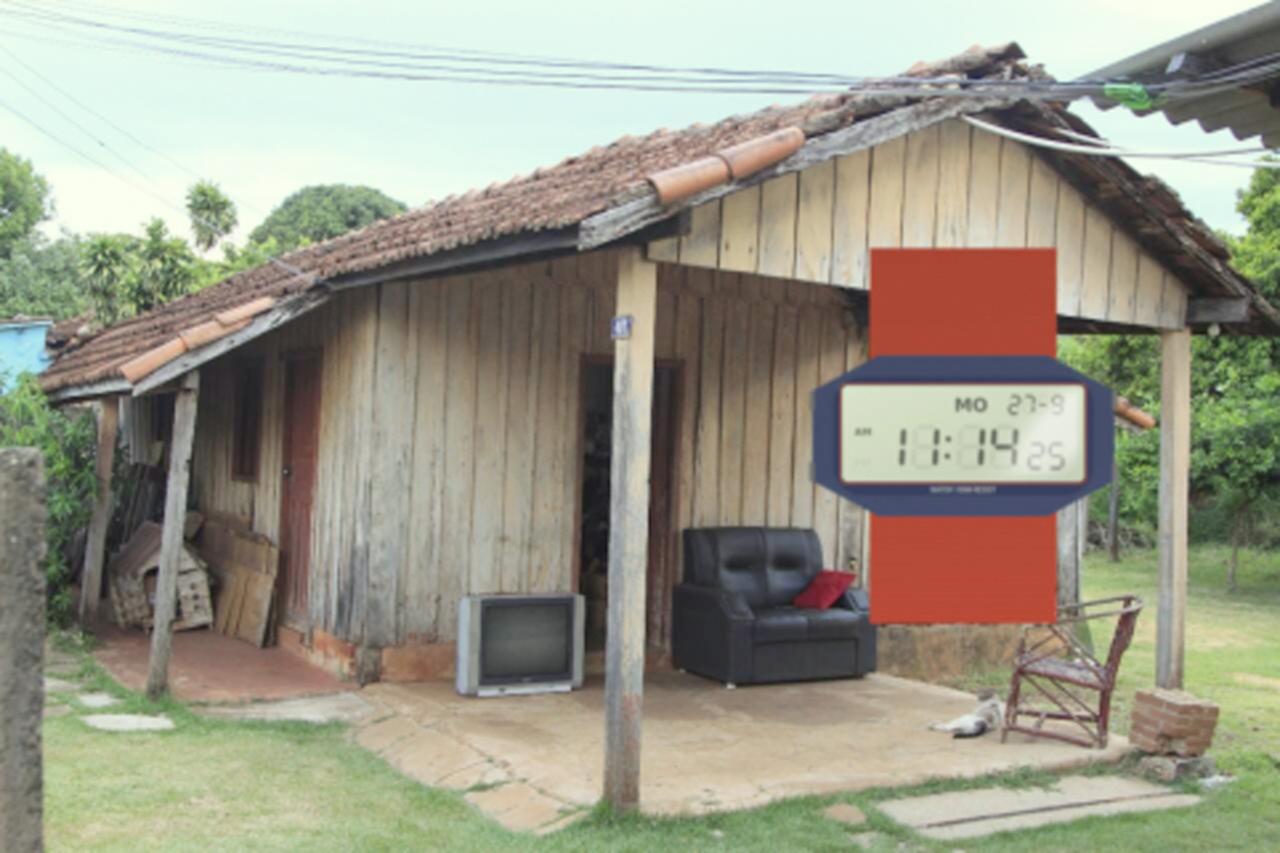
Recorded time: 11.14.25
